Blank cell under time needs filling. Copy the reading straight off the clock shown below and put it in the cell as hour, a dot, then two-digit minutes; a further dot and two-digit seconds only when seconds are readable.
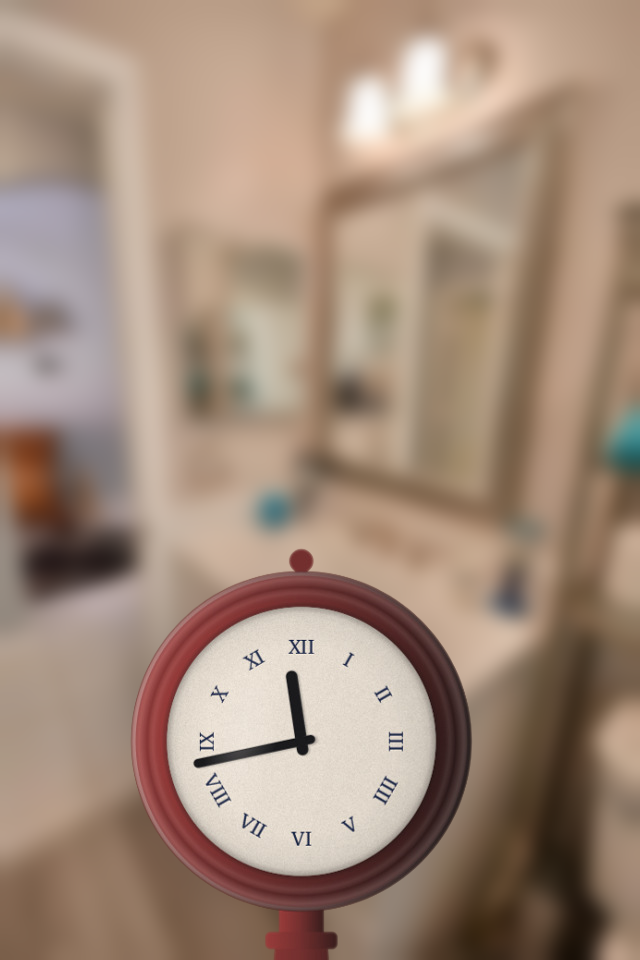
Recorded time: 11.43
